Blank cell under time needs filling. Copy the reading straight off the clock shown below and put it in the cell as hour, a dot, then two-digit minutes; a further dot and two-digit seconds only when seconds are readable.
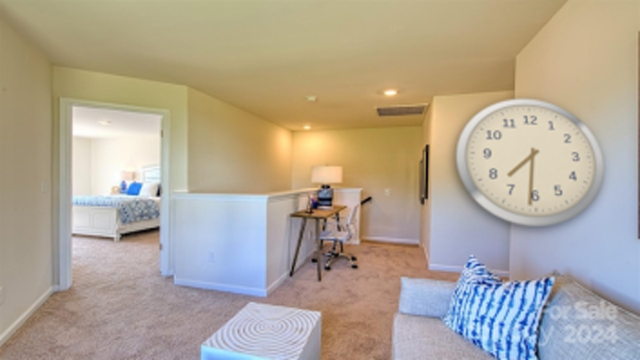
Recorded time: 7.31
